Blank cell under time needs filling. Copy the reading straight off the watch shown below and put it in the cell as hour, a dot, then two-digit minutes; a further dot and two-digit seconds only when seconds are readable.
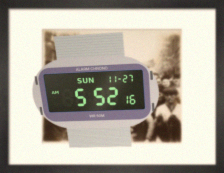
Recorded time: 5.52.16
